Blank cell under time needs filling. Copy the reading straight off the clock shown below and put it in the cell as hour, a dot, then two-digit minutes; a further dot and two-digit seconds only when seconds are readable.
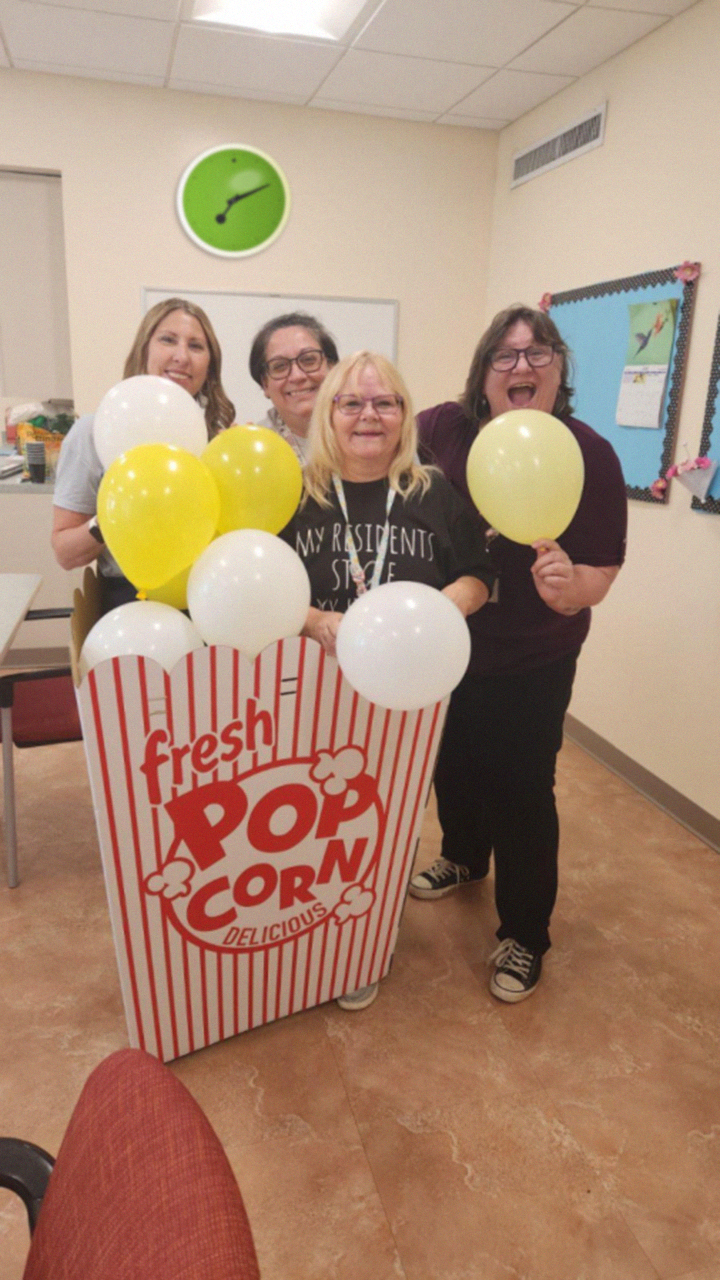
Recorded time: 7.11
